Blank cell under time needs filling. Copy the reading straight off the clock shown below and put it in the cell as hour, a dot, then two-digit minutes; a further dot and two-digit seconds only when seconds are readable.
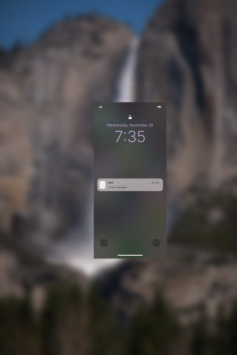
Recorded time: 7.35
